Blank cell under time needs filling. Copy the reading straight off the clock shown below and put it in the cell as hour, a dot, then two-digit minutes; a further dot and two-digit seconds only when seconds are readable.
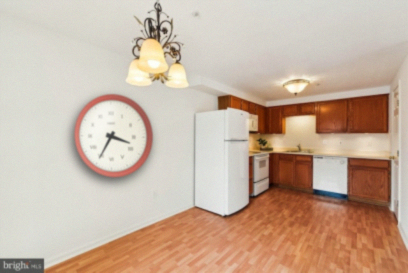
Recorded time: 3.35
